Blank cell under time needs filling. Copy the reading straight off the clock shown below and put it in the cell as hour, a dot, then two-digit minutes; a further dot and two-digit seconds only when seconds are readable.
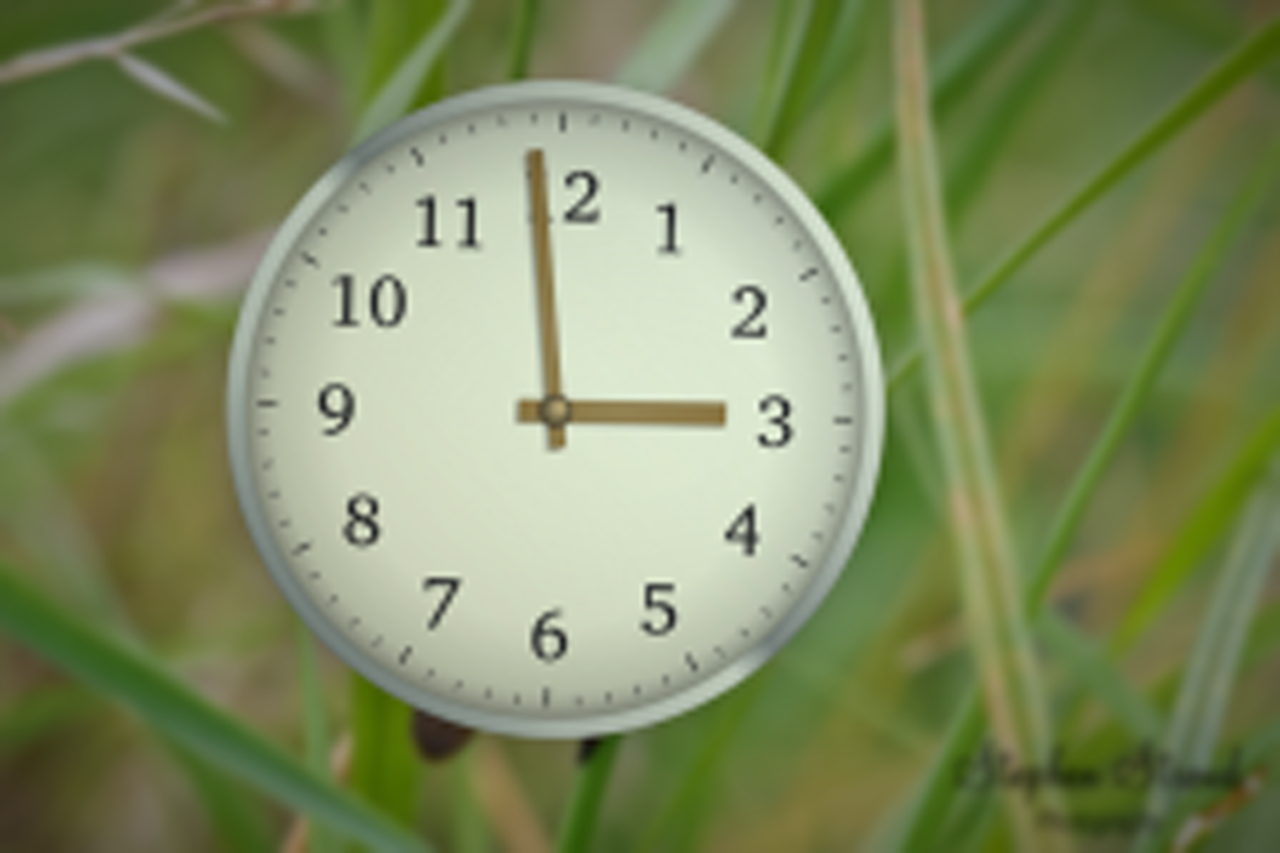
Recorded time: 2.59
